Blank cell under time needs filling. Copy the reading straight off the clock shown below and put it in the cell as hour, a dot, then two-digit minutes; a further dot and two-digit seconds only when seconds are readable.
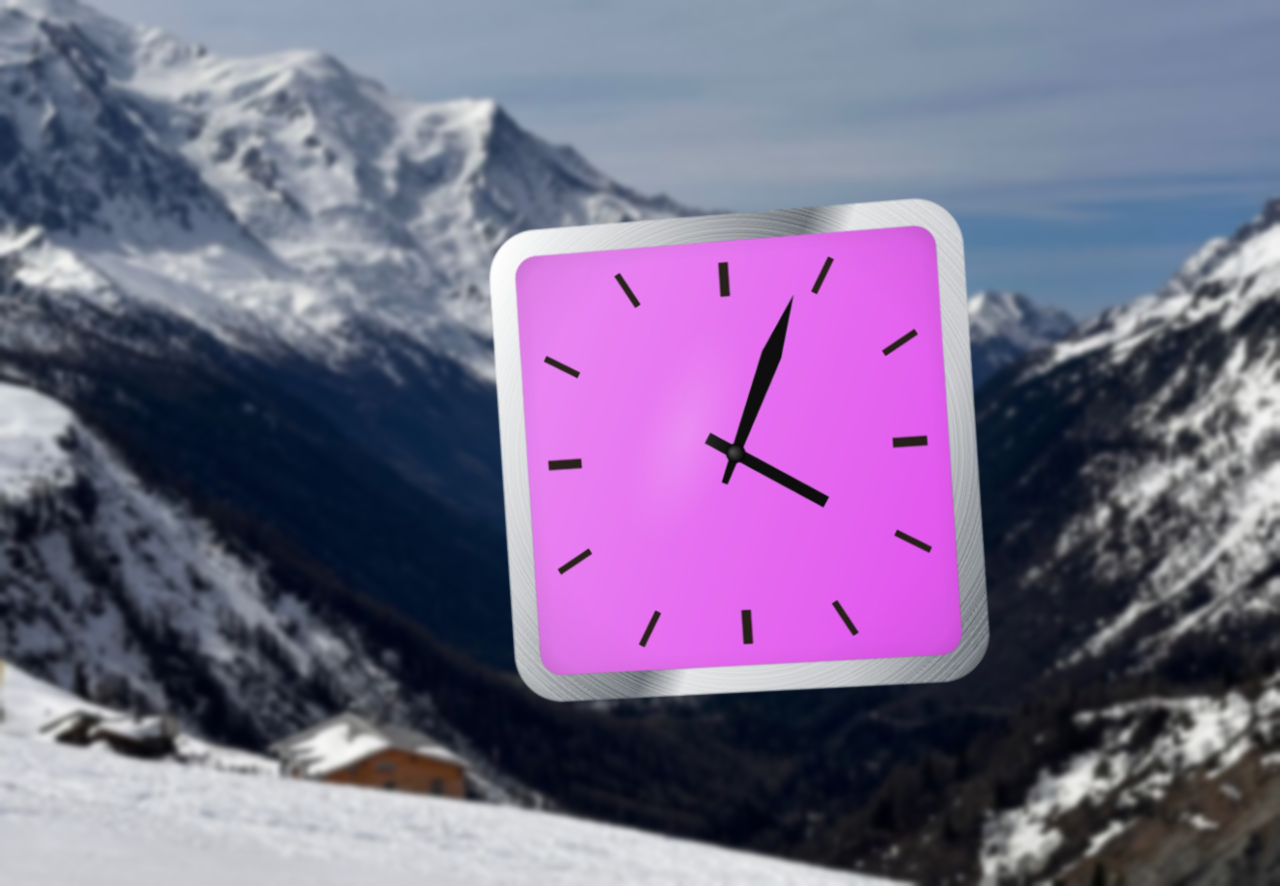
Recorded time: 4.04
